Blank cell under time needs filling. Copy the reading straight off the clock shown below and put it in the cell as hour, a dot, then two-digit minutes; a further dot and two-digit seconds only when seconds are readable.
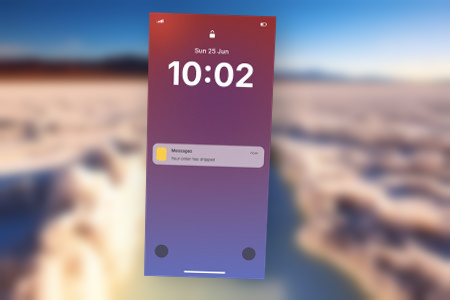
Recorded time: 10.02
